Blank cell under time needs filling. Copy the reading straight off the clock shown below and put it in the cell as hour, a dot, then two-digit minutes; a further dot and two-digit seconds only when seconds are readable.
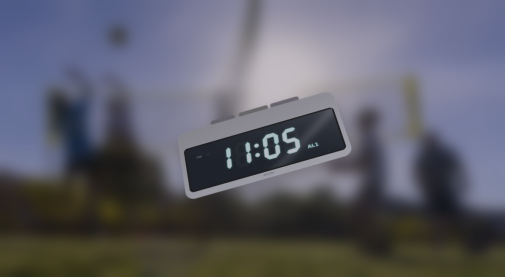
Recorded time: 11.05
